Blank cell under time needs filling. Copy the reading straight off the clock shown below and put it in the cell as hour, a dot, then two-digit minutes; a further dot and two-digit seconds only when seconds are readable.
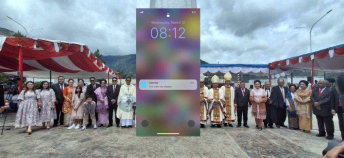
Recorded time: 8.12
